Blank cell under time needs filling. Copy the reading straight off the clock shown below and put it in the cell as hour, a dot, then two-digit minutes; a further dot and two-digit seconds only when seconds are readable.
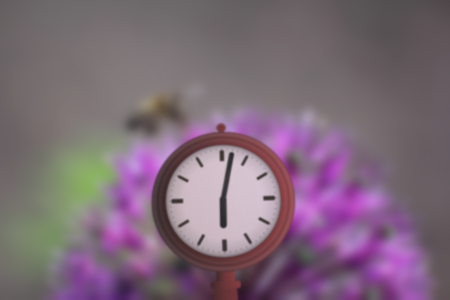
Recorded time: 6.02
